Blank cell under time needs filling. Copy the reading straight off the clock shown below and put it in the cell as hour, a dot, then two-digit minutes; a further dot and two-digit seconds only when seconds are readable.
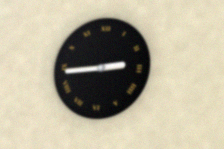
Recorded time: 2.44
